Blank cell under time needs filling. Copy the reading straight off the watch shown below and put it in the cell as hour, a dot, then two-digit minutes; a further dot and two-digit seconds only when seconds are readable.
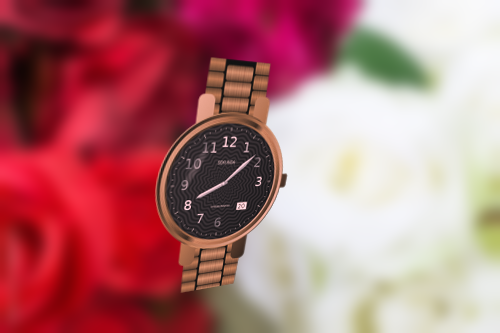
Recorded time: 8.08
